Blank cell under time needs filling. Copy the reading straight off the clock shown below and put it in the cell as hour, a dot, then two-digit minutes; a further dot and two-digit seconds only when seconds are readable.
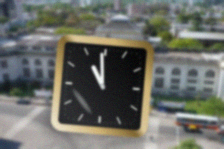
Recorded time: 10.59
